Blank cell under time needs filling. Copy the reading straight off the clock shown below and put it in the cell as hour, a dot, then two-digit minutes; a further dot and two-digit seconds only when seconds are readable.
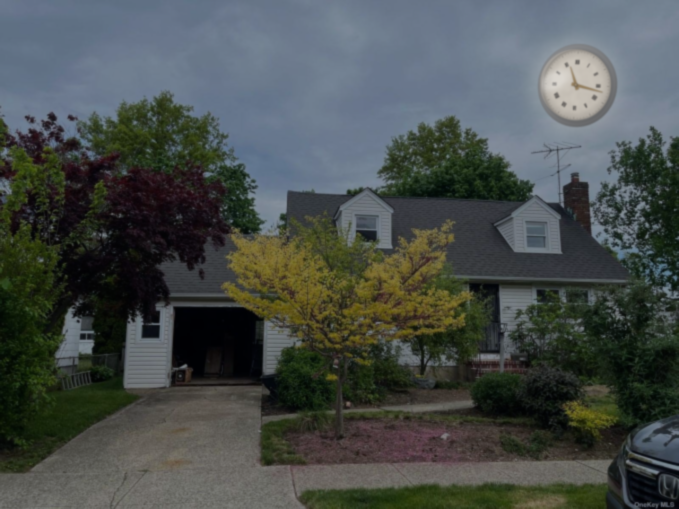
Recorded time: 11.17
